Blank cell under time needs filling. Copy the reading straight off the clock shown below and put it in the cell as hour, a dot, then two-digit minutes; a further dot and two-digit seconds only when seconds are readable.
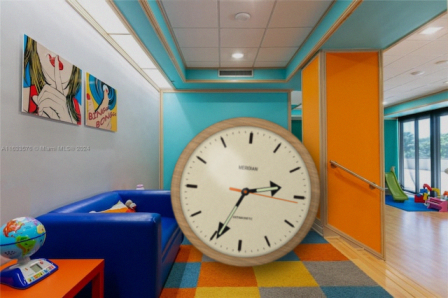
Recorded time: 2.34.16
